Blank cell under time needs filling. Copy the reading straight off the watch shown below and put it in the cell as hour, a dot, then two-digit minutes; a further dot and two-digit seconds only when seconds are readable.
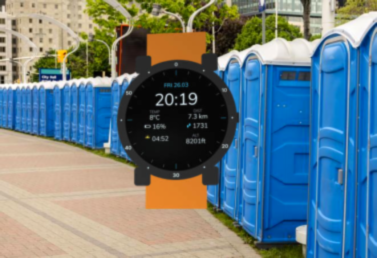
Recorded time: 20.19
